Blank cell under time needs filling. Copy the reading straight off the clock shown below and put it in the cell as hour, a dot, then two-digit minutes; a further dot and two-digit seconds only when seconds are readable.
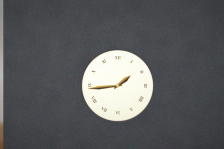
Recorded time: 1.44
